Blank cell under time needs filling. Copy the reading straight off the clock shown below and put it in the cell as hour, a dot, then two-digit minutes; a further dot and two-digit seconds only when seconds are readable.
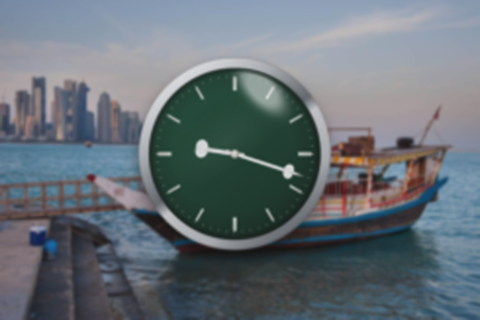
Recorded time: 9.18
